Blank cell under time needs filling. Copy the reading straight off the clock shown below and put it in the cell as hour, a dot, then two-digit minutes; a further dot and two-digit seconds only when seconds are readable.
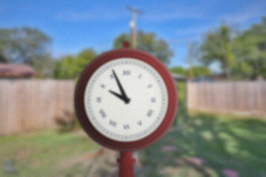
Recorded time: 9.56
